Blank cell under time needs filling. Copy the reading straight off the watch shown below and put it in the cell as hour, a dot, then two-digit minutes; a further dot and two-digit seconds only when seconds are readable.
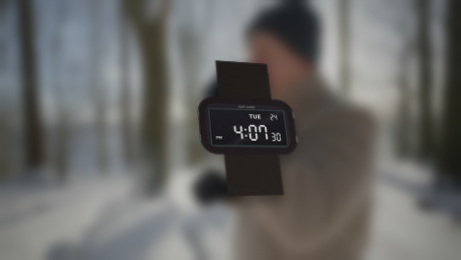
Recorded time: 4.07.30
